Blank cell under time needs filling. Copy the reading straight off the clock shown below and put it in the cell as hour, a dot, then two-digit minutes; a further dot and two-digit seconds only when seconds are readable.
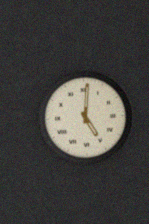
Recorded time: 5.01
